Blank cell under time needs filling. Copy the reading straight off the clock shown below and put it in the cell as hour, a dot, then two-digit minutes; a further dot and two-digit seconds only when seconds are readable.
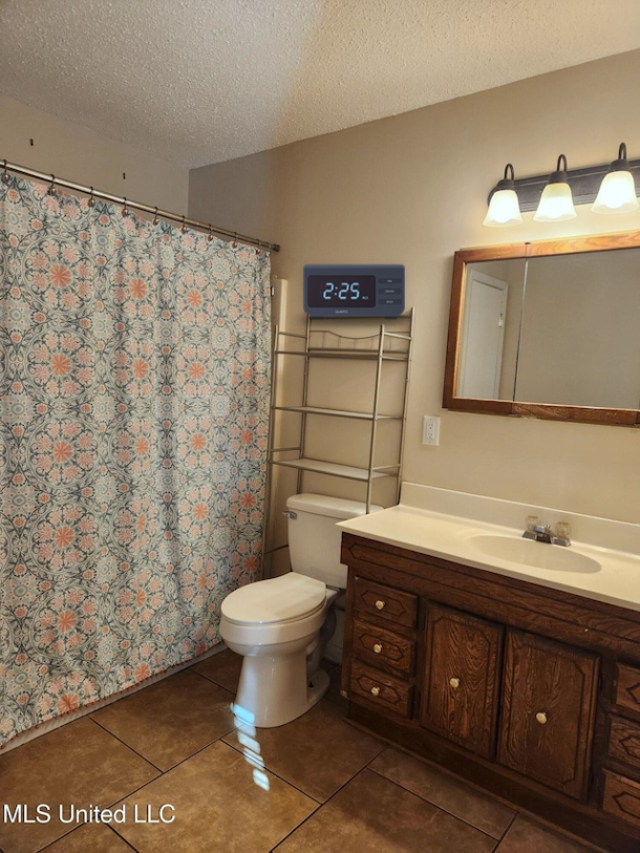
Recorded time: 2.25
